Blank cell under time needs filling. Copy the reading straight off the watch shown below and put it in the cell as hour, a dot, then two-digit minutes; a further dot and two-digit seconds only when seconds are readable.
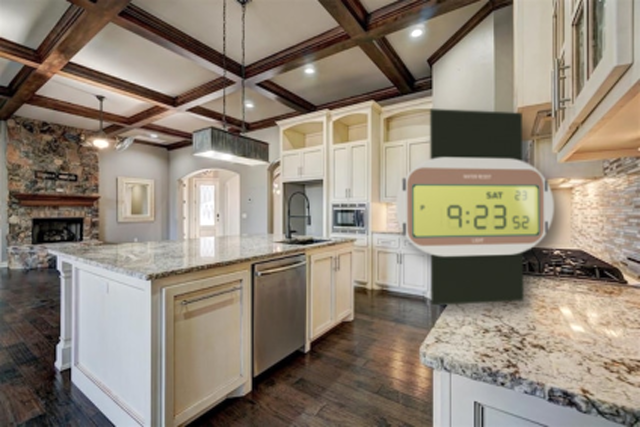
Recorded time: 9.23
